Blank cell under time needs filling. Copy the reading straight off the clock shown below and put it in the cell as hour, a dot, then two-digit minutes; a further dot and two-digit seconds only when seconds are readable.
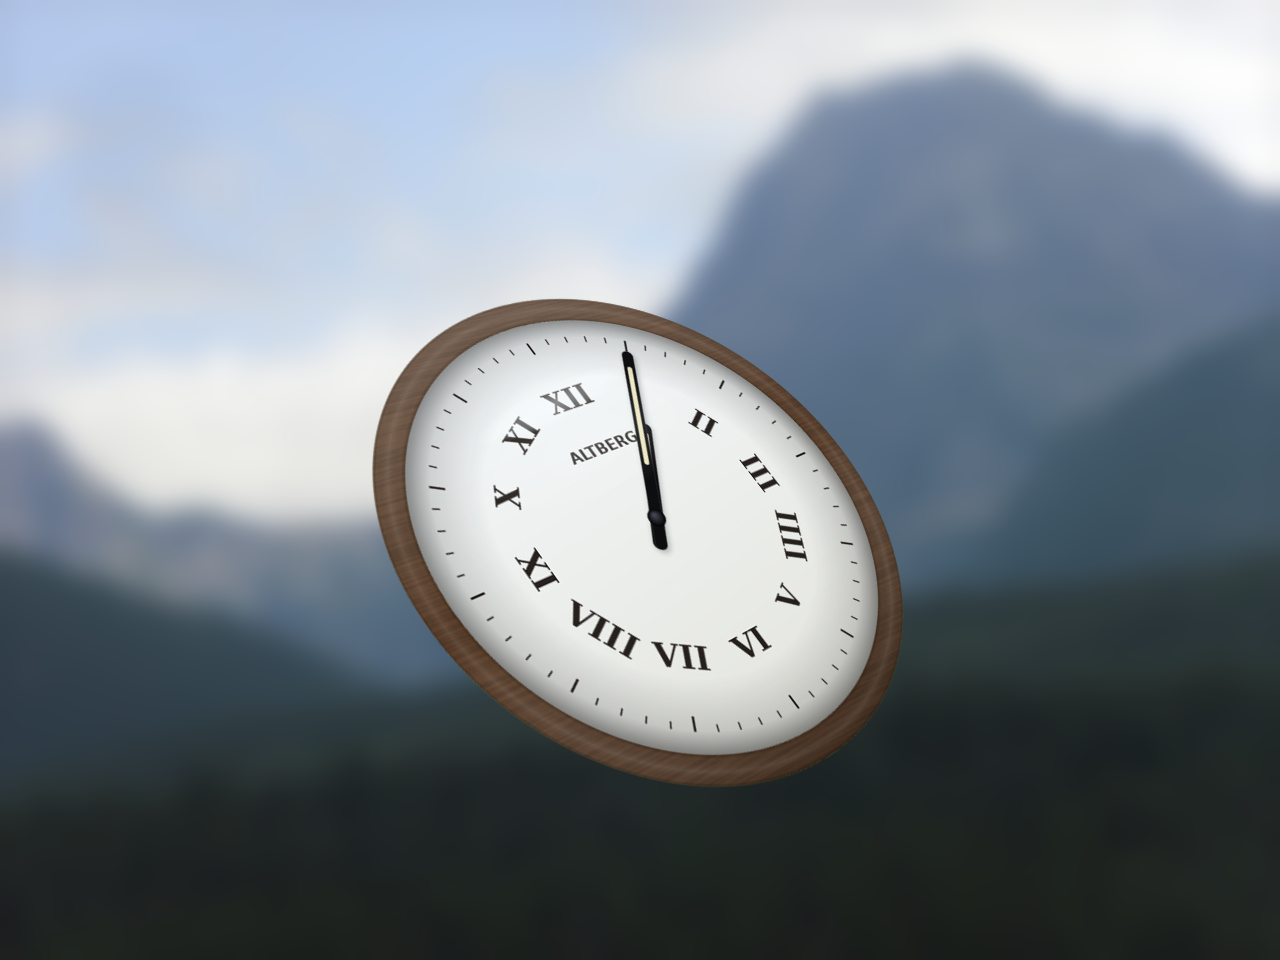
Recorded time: 1.05
